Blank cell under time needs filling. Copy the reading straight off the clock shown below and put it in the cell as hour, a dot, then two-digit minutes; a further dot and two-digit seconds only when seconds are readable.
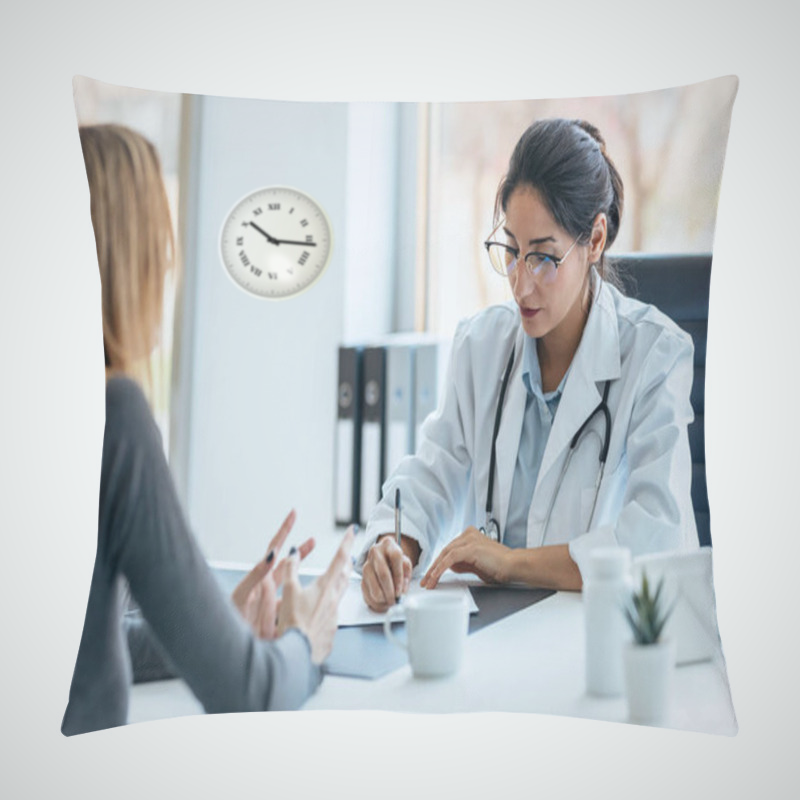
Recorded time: 10.16
